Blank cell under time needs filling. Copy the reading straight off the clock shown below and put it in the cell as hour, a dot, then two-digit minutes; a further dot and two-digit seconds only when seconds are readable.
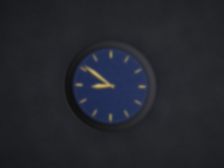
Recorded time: 8.51
